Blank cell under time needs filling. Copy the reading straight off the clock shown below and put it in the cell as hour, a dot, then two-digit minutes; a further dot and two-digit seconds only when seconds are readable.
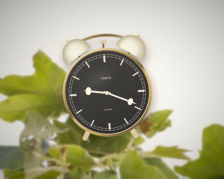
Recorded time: 9.19
